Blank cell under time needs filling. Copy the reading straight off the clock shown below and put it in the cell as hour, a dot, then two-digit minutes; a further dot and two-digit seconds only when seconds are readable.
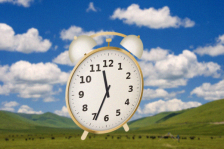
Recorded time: 11.34
